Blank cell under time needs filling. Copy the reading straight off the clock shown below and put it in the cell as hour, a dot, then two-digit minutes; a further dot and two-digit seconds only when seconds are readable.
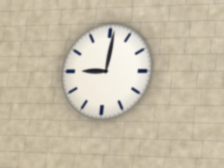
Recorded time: 9.01
